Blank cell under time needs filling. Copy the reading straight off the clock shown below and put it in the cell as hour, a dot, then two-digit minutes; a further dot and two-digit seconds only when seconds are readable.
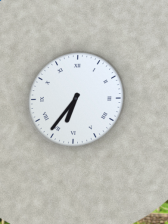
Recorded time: 6.36
